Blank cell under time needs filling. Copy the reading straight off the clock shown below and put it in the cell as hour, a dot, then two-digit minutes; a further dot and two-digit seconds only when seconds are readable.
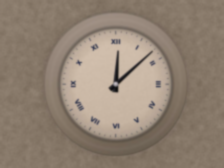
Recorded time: 12.08
